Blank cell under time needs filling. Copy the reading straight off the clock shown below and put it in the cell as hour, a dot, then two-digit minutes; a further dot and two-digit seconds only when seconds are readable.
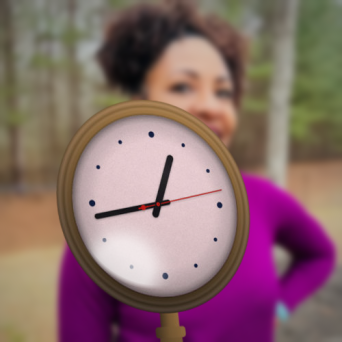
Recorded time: 12.43.13
